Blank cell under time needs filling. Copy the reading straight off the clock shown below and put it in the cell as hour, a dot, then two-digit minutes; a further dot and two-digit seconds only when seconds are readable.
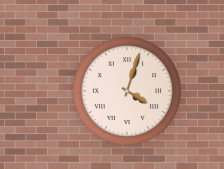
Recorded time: 4.03
